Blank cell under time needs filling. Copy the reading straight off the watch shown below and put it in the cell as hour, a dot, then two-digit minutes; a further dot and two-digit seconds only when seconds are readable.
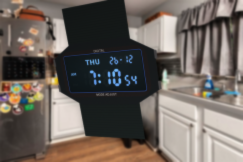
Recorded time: 7.10.54
